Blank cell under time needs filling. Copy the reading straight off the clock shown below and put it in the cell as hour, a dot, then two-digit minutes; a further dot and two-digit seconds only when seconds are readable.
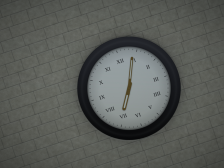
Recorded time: 7.04
